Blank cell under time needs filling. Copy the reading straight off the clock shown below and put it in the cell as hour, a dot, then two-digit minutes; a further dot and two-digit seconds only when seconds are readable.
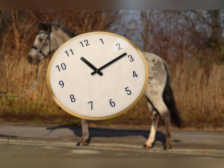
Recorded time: 11.13
